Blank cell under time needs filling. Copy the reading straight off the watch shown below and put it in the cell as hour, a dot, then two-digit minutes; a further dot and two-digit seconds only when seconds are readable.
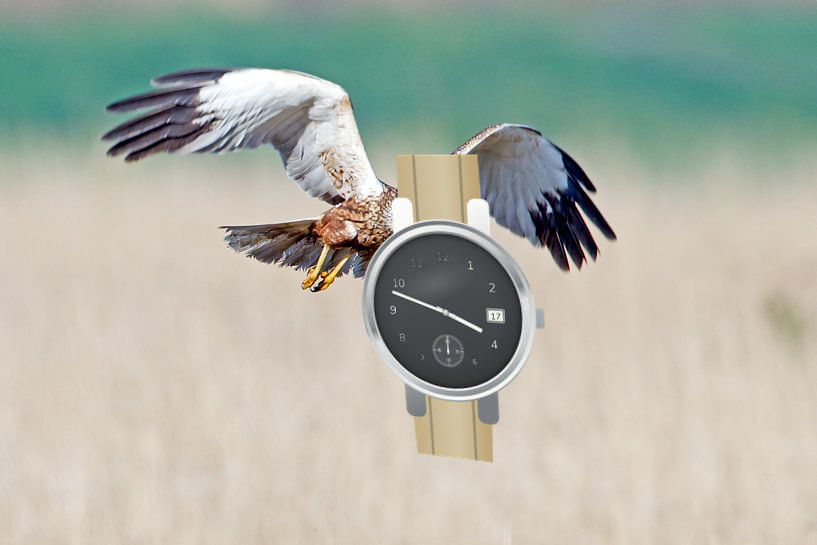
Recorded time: 3.48
